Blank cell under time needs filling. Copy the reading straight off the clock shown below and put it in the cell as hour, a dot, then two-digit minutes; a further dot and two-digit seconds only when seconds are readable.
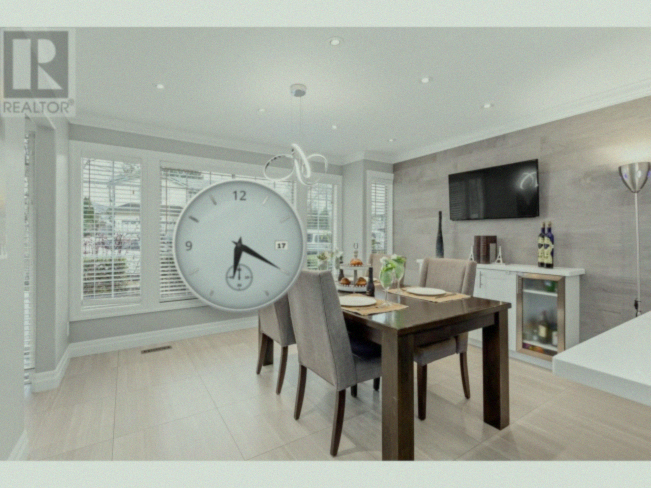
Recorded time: 6.20
